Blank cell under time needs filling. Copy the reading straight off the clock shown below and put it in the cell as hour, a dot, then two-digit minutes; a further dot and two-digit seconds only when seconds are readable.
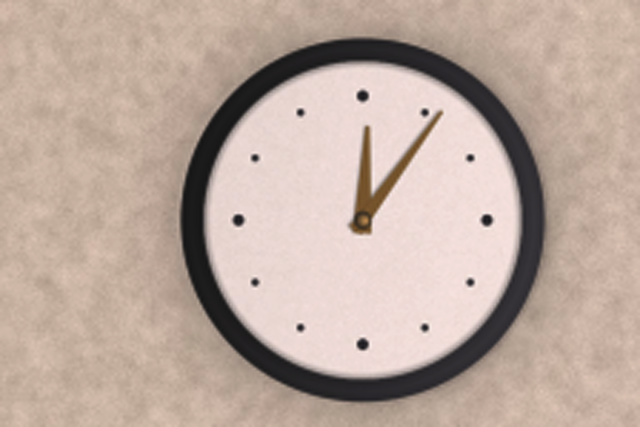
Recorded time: 12.06
